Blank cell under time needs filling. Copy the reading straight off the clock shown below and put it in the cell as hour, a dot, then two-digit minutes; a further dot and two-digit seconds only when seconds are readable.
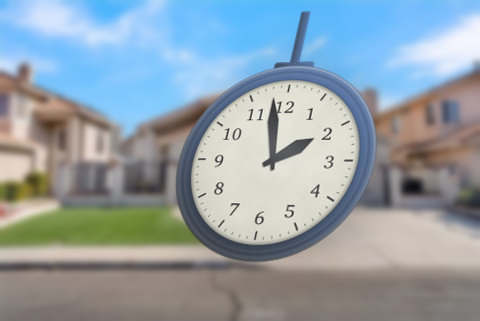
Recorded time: 1.58
